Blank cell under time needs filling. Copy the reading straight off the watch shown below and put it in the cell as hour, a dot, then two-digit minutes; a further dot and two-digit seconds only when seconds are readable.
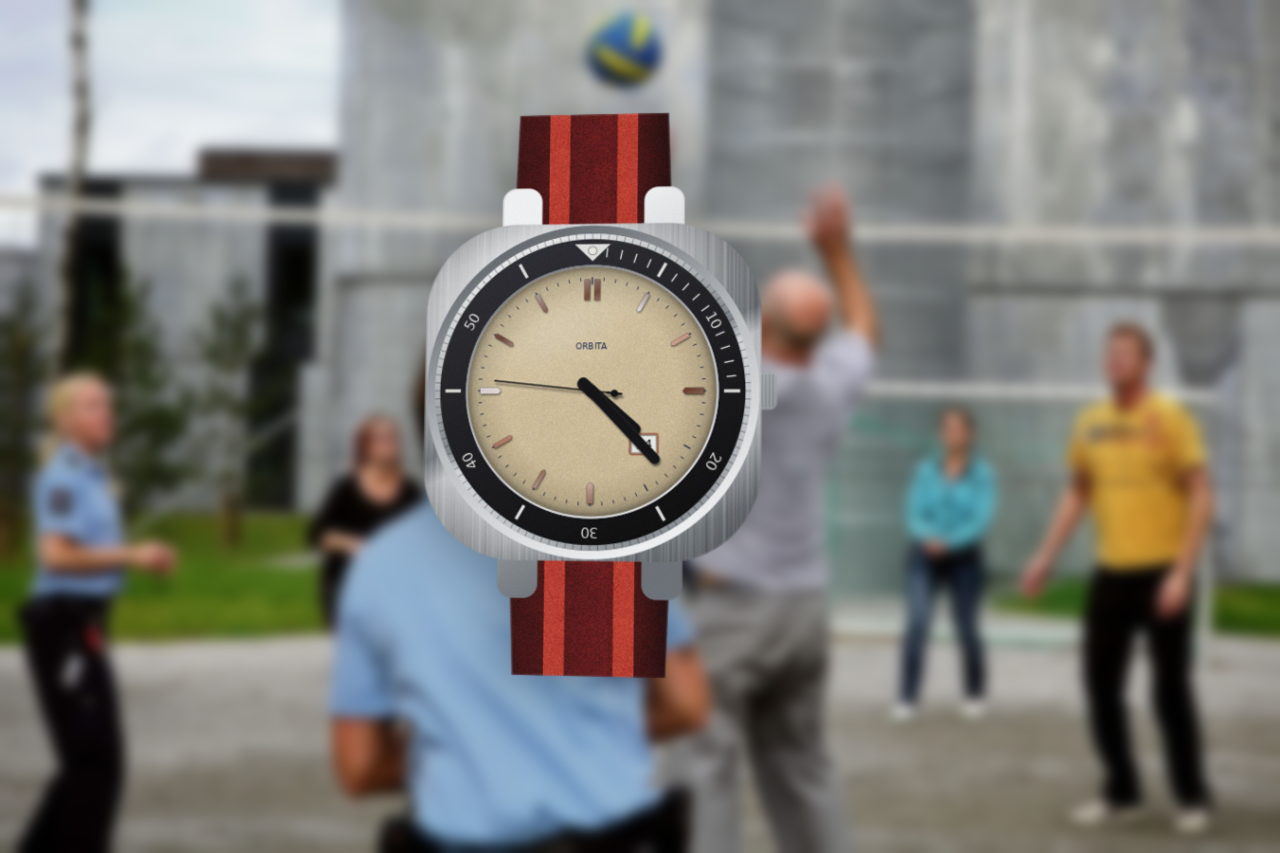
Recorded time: 4.22.46
